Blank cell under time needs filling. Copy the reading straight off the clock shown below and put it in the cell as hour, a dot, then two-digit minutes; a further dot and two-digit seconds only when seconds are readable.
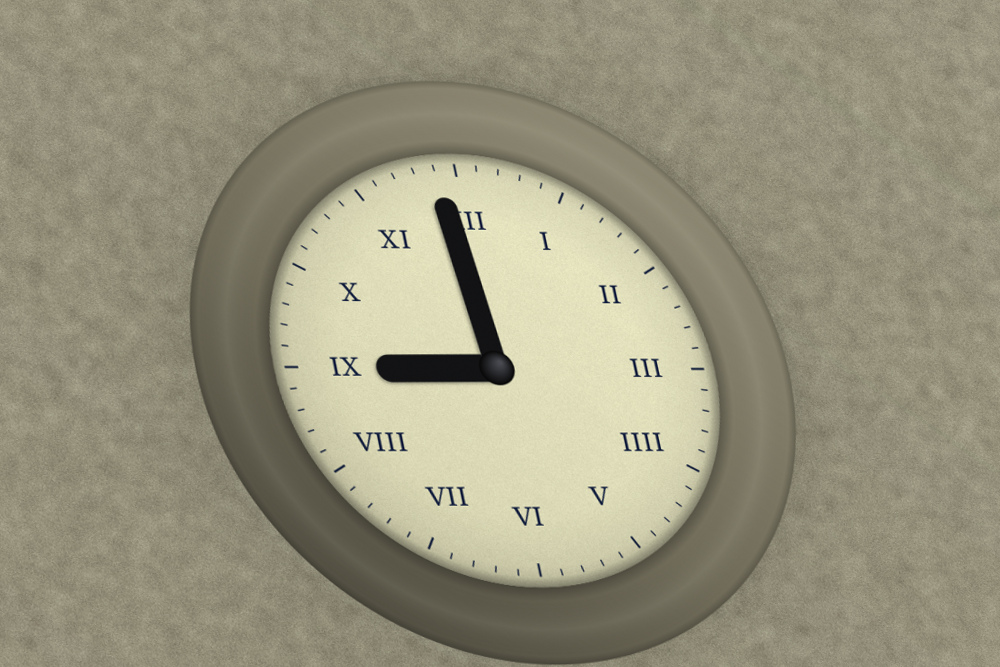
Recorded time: 8.59
